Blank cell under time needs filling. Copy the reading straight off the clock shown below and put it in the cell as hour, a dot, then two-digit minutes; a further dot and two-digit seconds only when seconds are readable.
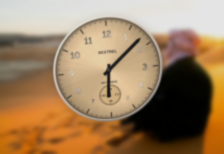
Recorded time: 6.08
